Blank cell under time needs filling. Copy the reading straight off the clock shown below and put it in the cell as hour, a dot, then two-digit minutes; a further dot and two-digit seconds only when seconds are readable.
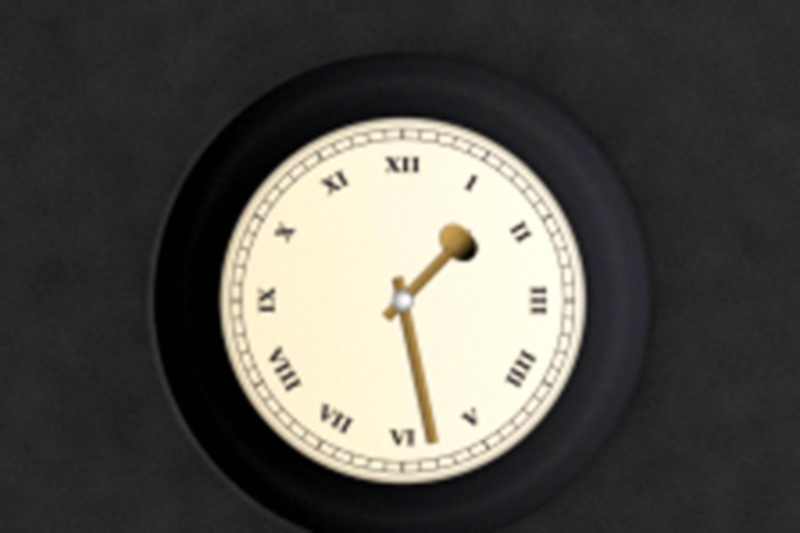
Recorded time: 1.28
